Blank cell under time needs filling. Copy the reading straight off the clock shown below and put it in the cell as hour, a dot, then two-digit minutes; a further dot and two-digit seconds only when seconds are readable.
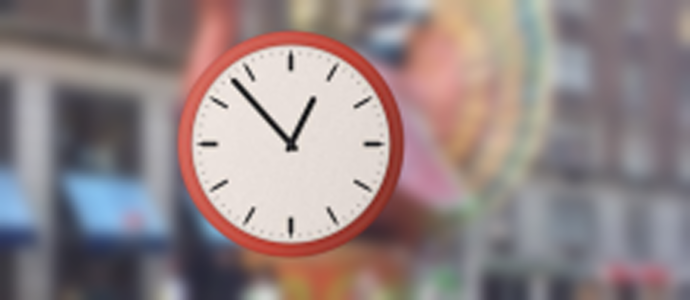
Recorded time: 12.53
